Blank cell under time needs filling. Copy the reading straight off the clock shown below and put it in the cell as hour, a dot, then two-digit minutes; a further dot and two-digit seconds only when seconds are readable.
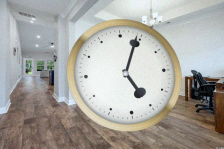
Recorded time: 5.04
